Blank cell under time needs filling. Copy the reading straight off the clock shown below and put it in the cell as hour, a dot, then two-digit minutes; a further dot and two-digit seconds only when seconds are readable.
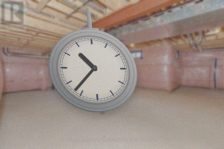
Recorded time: 10.37
